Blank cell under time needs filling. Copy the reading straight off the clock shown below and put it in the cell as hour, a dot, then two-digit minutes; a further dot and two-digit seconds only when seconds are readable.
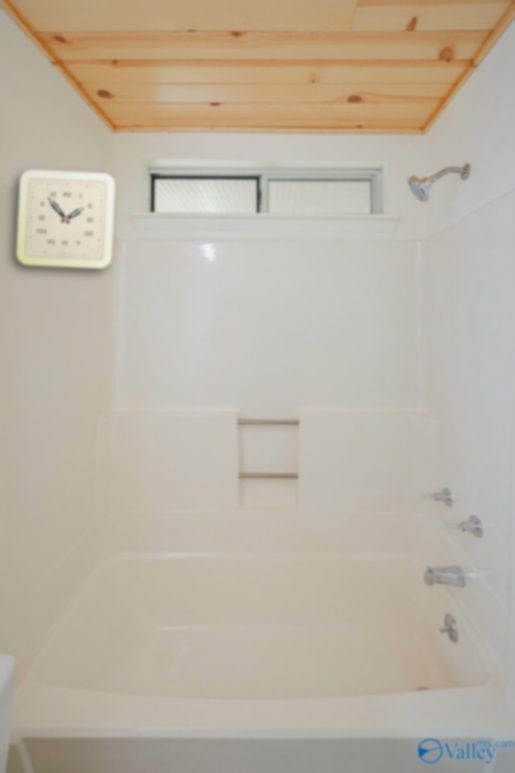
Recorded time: 1.53
